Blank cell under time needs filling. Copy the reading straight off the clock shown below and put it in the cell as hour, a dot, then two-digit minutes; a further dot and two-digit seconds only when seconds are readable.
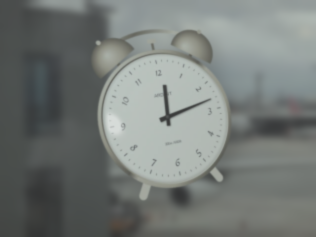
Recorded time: 12.13
